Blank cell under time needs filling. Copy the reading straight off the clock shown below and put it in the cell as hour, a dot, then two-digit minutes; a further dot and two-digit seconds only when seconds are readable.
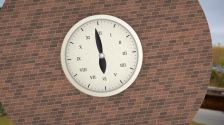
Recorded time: 5.59
